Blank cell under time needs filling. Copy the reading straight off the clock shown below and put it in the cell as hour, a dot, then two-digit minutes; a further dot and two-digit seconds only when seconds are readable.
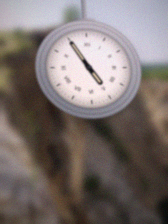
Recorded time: 4.55
